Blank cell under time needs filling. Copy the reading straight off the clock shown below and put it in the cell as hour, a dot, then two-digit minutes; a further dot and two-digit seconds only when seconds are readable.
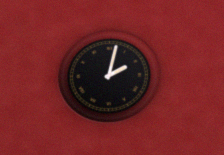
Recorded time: 2.02
